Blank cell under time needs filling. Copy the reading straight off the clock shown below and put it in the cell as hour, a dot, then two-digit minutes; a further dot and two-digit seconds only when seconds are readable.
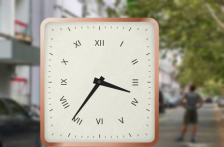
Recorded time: 3.36
